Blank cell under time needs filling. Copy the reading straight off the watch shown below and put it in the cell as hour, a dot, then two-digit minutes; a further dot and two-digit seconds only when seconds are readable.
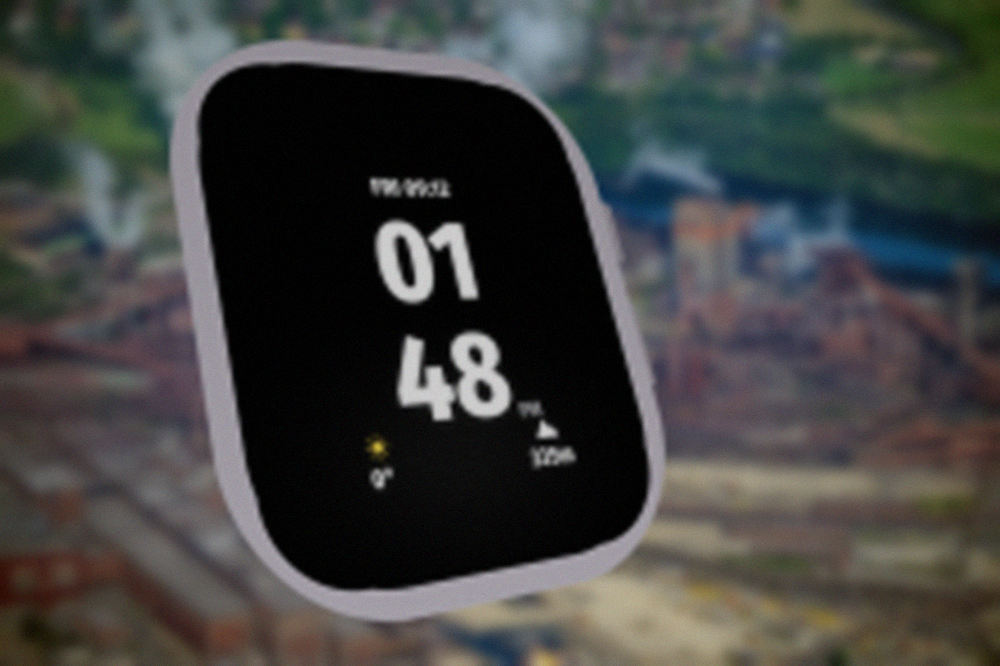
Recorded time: 1.48
